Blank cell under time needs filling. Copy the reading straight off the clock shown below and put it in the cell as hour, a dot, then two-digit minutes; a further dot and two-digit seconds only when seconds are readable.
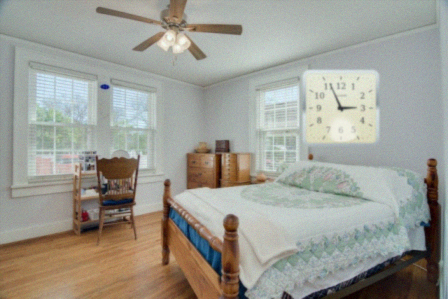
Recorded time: 2.56
